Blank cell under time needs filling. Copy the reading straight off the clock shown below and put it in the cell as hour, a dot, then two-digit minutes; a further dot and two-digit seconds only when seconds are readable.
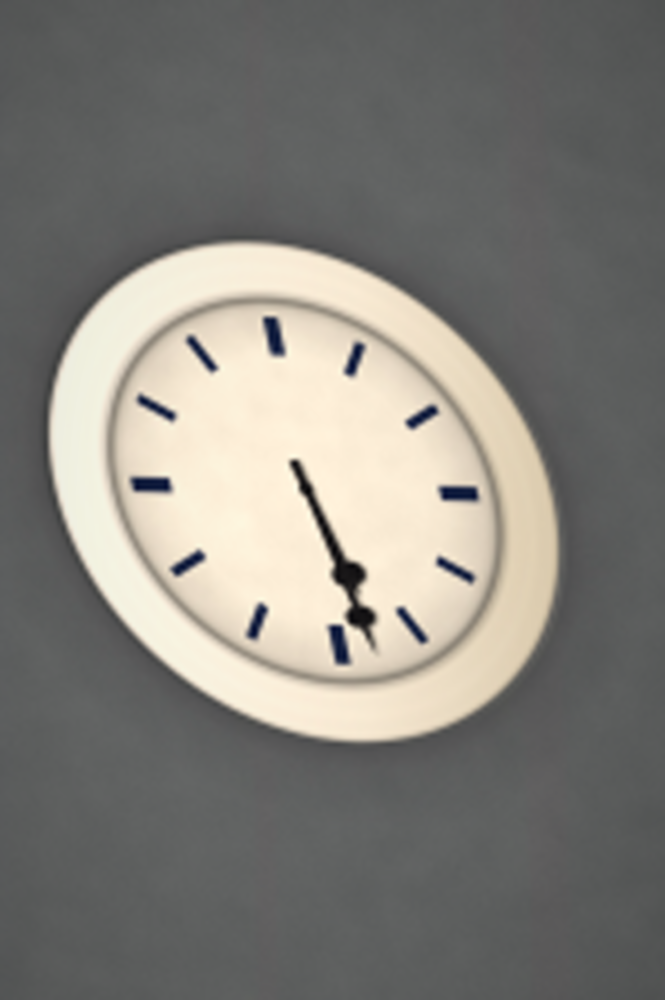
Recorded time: 5.28
